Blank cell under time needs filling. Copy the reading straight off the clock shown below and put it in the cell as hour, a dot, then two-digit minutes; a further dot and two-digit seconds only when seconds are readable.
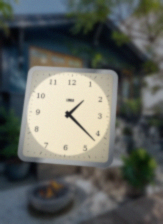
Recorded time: 1.22
